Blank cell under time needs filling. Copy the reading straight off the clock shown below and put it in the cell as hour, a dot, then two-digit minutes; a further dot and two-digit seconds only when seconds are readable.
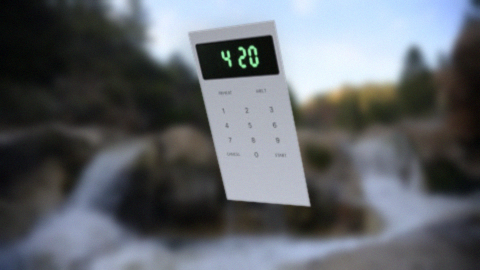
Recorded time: 4.20
